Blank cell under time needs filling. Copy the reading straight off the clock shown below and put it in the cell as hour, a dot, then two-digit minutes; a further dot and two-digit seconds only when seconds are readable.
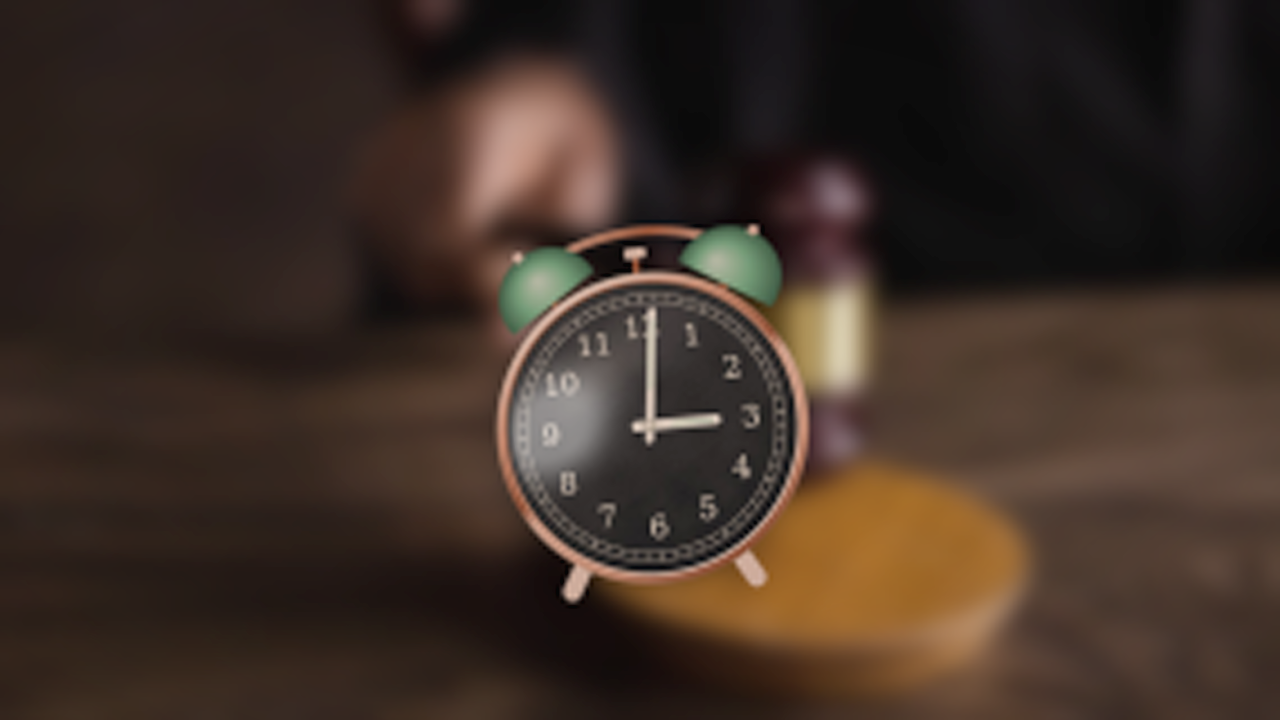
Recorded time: 3.01
